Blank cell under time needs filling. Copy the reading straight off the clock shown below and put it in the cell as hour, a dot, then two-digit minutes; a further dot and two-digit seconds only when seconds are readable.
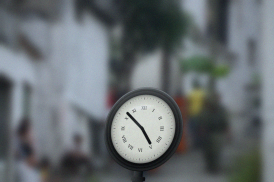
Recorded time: 4.52
